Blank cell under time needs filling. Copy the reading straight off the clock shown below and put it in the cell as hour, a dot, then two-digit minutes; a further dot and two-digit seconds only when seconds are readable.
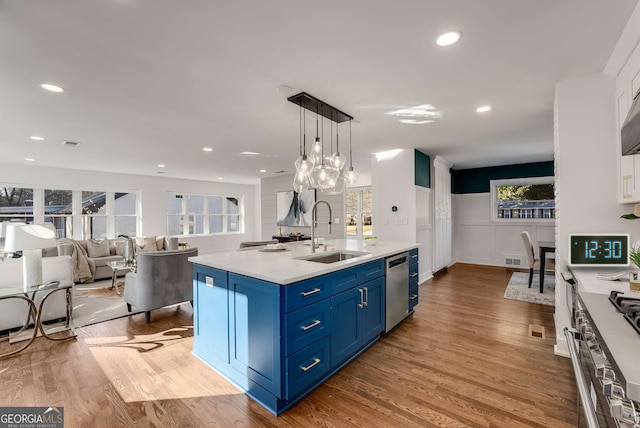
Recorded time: 12.30
